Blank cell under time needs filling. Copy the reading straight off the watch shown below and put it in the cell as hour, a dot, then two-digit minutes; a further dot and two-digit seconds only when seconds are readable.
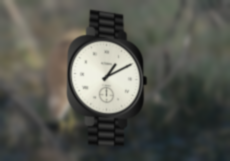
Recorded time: 1.10
